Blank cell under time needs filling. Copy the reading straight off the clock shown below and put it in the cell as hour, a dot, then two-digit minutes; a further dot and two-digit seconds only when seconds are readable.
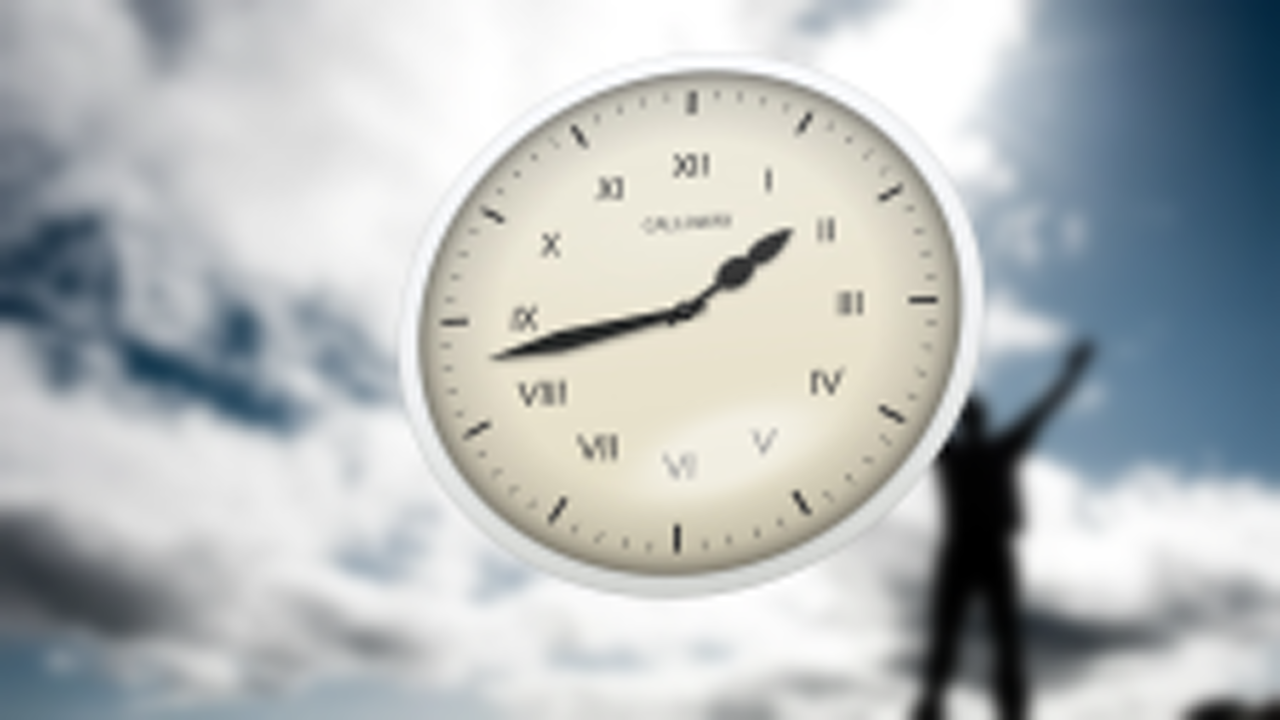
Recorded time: 1.43
